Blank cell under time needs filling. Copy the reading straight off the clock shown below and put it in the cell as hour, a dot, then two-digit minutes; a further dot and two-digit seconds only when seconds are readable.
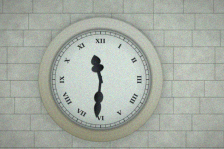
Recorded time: 11.31
